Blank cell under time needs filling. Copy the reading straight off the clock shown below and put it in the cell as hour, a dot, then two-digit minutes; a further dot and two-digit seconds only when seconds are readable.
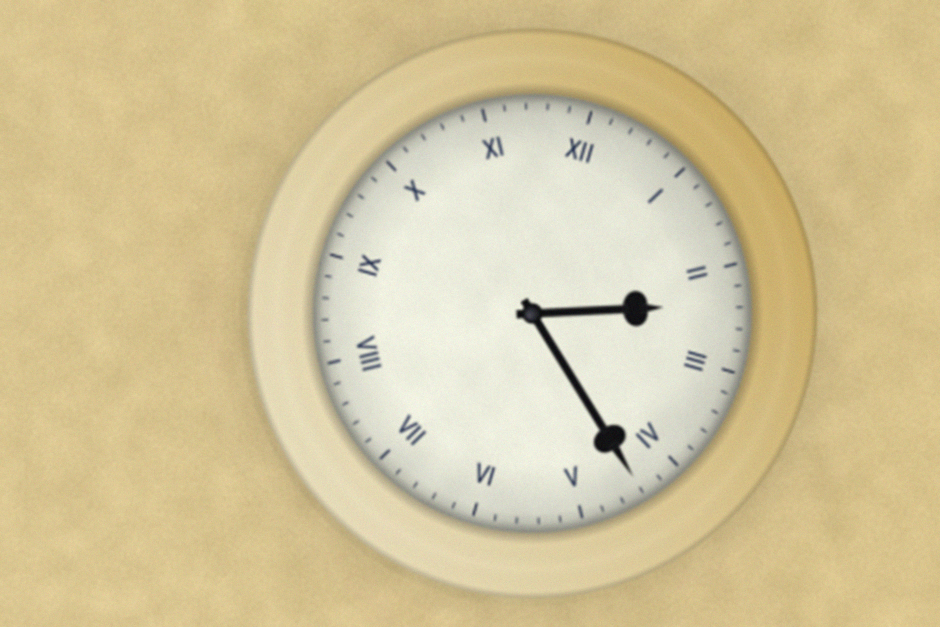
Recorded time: 2.22
